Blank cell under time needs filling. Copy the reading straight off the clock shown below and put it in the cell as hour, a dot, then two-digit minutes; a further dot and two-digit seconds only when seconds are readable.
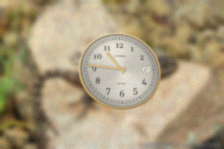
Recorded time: 10.46
